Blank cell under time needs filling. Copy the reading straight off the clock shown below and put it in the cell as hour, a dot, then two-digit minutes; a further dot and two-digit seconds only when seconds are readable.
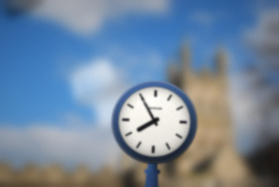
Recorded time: 7.55
